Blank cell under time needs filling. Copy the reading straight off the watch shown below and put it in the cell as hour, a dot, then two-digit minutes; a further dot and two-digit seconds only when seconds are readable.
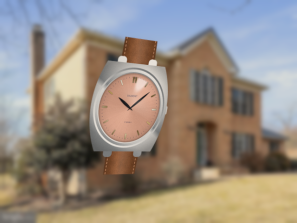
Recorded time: 10.08
